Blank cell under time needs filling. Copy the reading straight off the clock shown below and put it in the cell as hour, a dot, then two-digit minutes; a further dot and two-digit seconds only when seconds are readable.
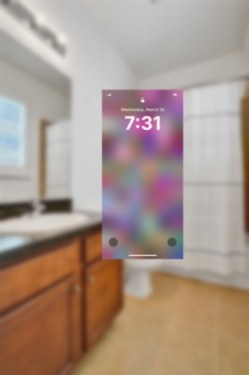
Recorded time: 7.31
